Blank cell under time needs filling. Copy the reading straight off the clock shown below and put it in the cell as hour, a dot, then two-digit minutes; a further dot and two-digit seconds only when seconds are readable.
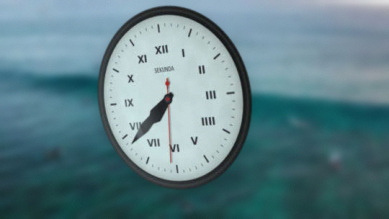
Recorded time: 7.38.31
